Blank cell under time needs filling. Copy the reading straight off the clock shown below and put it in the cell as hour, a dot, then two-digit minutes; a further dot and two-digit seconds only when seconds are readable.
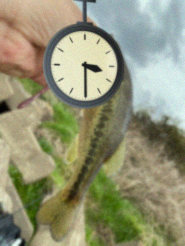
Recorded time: 3.30
